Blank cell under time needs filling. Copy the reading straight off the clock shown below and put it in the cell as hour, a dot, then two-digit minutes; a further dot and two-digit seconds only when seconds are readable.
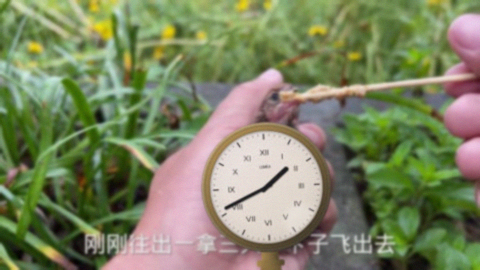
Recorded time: 1.41
